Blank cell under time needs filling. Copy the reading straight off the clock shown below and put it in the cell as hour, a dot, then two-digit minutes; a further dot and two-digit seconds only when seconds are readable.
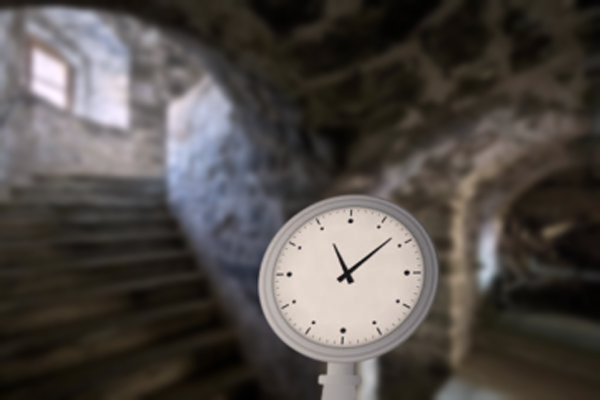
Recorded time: 11.08
